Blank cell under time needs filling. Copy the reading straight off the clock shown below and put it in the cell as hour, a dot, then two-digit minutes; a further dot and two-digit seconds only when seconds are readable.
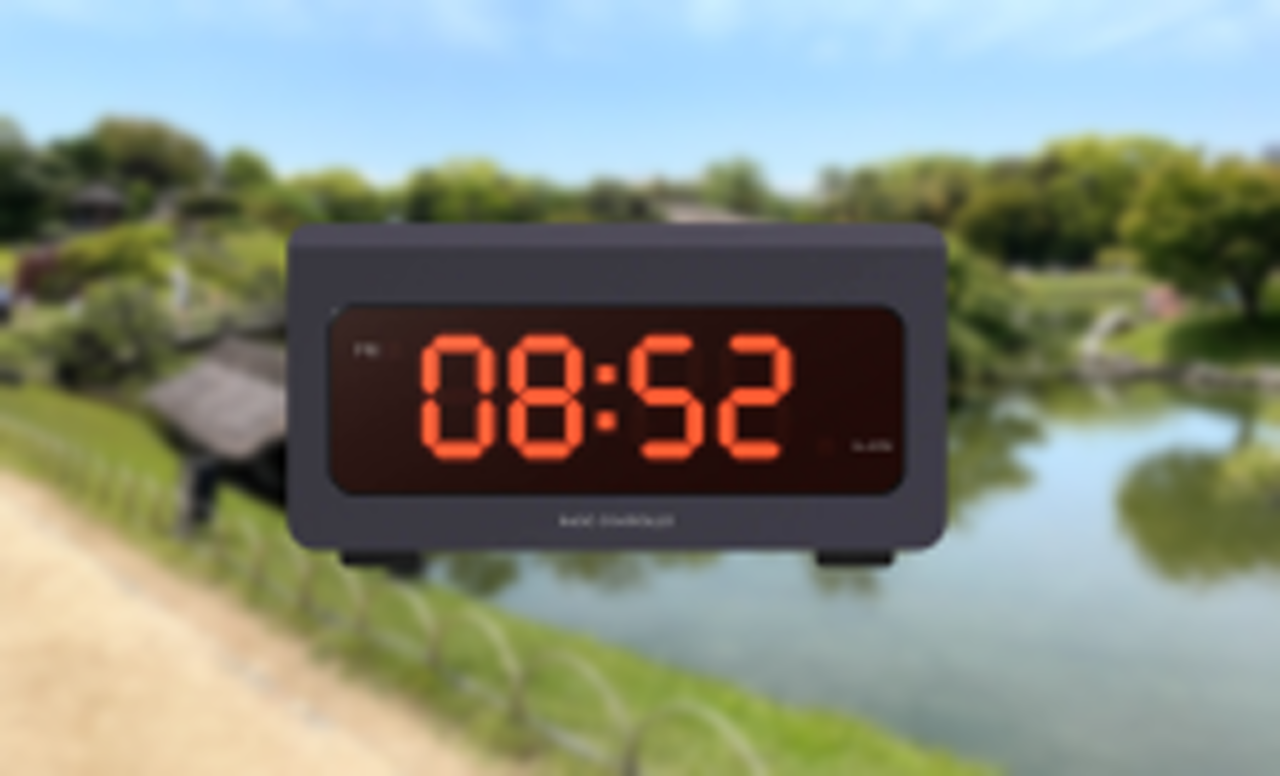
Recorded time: 8.52
